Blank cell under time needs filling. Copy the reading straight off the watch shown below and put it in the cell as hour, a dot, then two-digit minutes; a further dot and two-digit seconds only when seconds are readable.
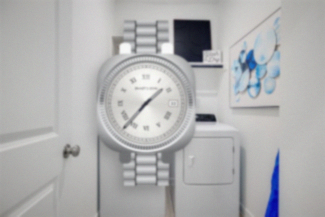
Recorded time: 1.37
